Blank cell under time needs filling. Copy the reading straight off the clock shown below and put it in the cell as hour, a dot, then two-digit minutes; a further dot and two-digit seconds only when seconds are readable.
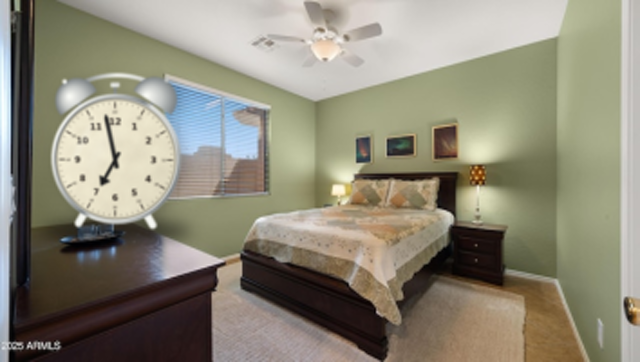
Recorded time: 6.58
